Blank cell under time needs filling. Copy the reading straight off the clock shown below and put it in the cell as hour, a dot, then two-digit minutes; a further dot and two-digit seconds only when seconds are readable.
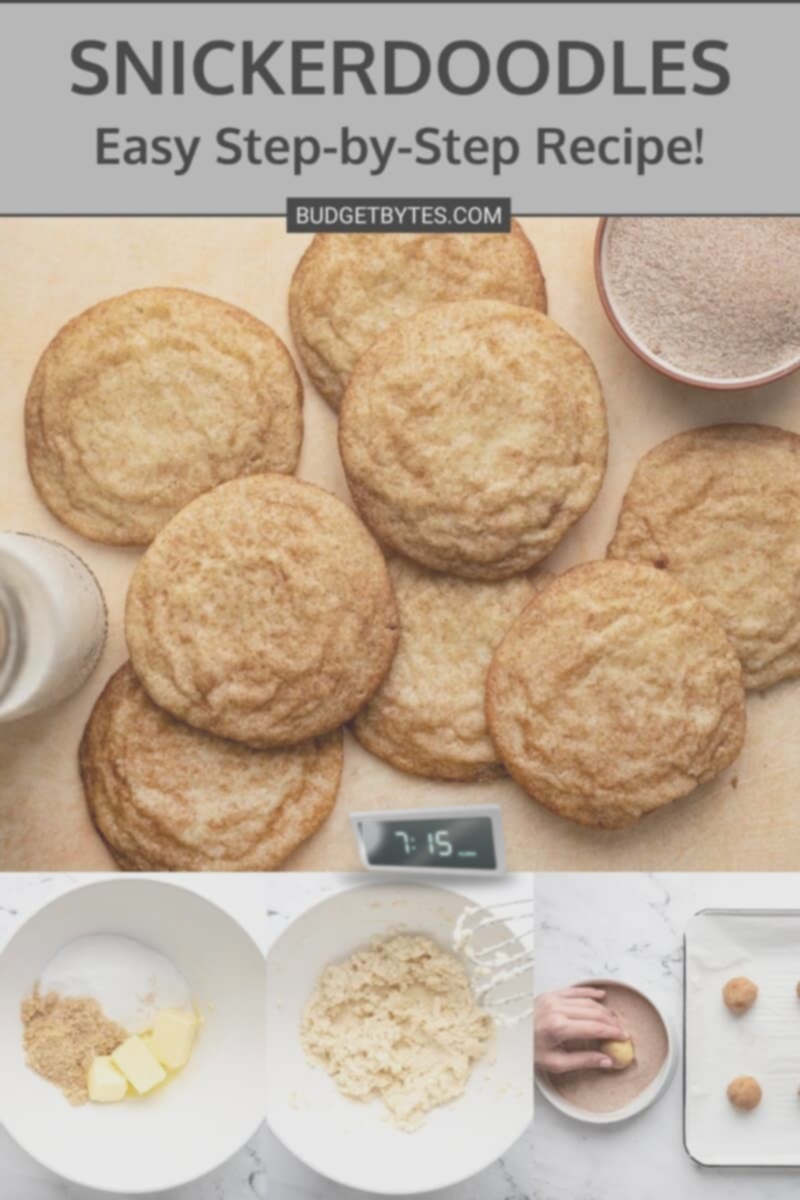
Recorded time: 7.15
